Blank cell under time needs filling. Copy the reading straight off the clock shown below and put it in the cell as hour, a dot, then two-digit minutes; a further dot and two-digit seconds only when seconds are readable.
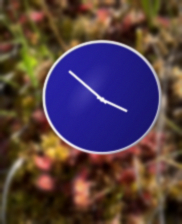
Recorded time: 3.52
